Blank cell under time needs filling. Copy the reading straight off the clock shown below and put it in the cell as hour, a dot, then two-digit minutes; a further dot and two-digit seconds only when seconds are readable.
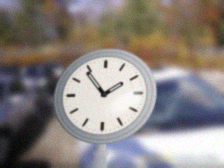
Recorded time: 1.54
